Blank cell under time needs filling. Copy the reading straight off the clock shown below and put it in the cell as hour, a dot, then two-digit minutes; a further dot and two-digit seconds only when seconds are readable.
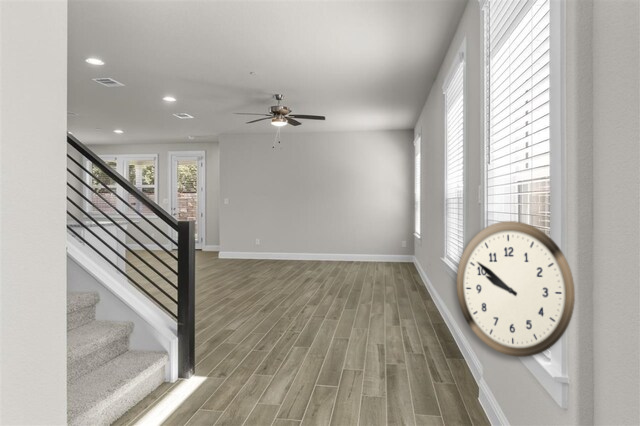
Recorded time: 9.51
